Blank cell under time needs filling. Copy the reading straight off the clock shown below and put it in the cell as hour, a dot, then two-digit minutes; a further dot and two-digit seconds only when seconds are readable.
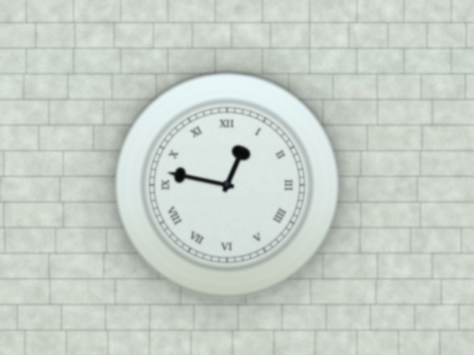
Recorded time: 12.47
